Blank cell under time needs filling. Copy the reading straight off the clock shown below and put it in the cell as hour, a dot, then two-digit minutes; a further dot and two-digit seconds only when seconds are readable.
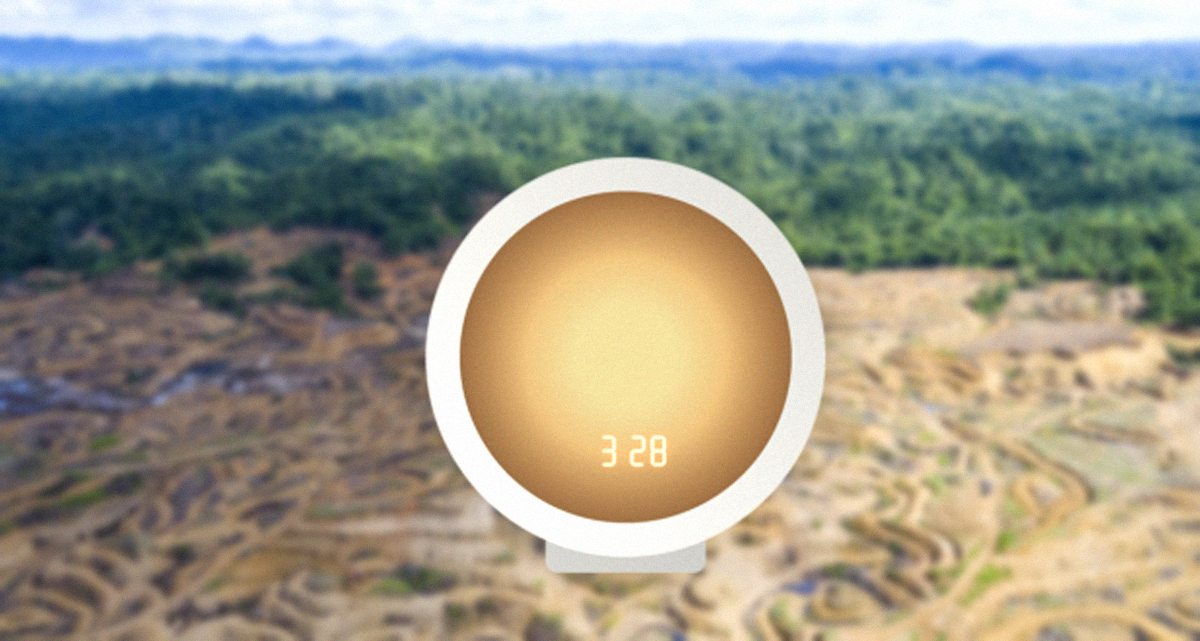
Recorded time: 3.28
